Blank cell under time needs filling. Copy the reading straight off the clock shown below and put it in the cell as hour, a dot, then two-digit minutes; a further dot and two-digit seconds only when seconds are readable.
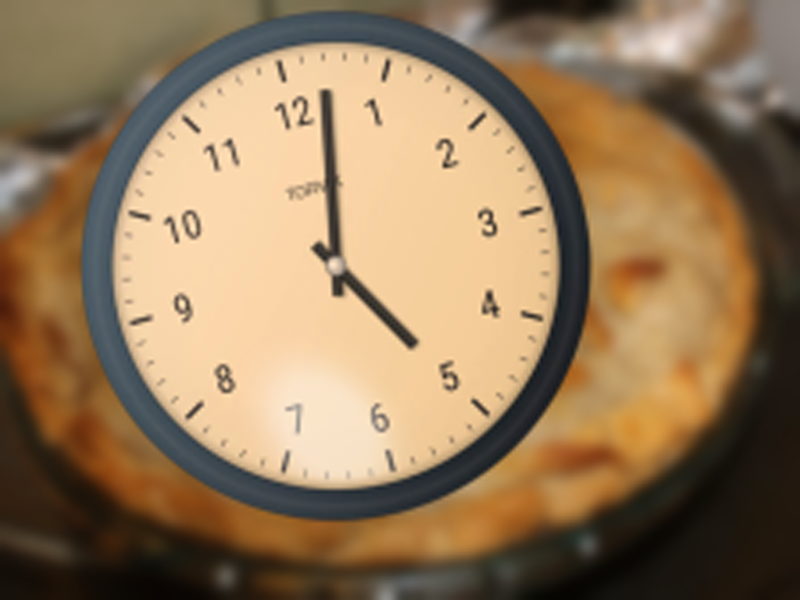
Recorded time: 5.02
